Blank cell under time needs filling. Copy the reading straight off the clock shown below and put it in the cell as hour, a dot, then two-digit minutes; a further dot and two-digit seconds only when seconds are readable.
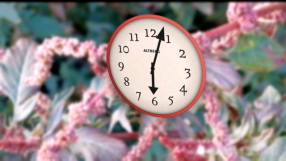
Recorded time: 6.03
